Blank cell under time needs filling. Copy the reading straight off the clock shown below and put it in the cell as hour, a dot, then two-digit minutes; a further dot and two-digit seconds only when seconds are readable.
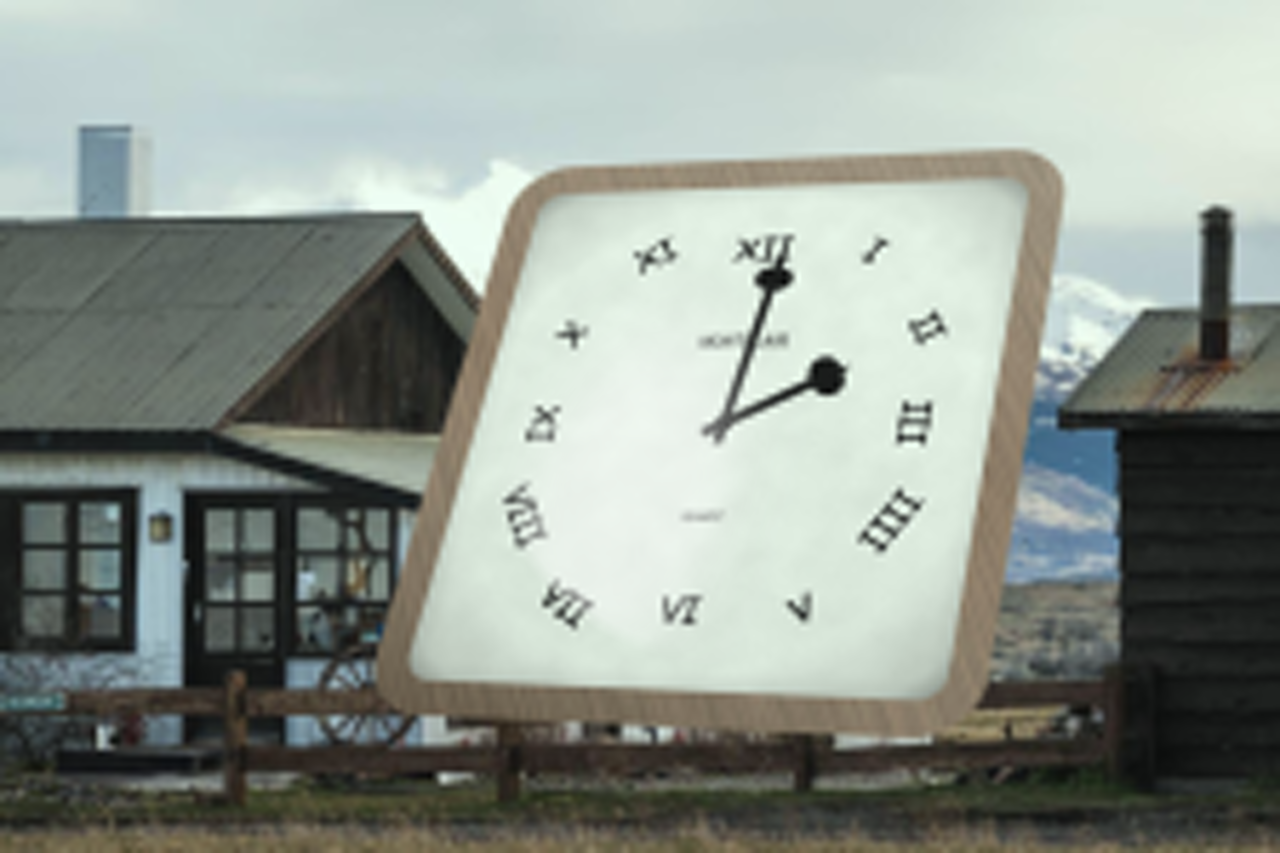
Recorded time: 2.01
